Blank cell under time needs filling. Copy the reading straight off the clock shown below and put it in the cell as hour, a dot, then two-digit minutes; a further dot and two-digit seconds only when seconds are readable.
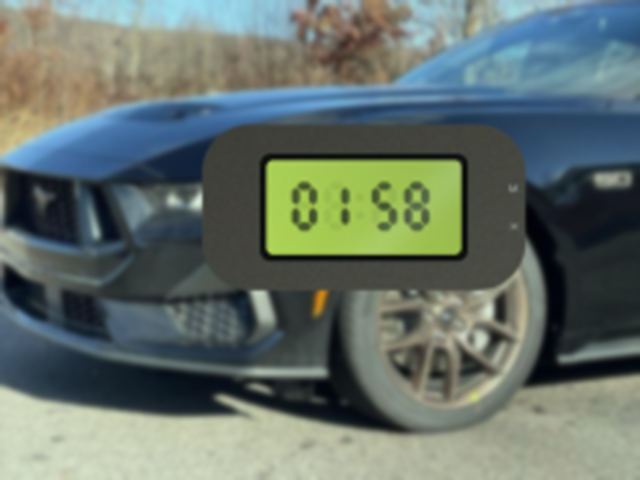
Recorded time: 1.58
